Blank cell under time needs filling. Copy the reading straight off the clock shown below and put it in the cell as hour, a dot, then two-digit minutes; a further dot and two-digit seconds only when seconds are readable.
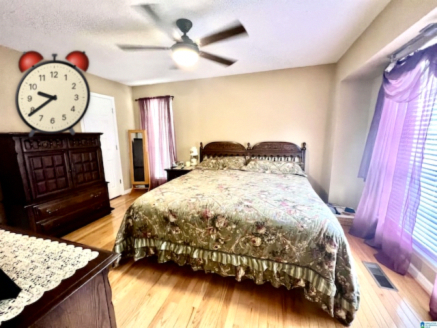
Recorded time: 9.39
